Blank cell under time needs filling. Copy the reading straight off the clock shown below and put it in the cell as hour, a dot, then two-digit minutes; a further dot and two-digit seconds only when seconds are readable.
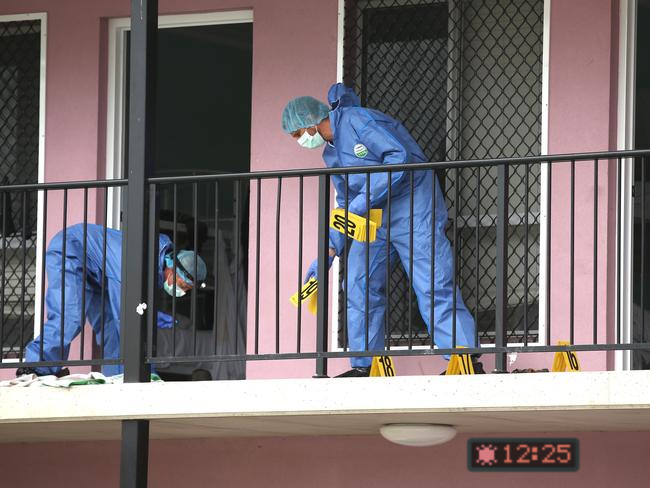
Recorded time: 12.25
